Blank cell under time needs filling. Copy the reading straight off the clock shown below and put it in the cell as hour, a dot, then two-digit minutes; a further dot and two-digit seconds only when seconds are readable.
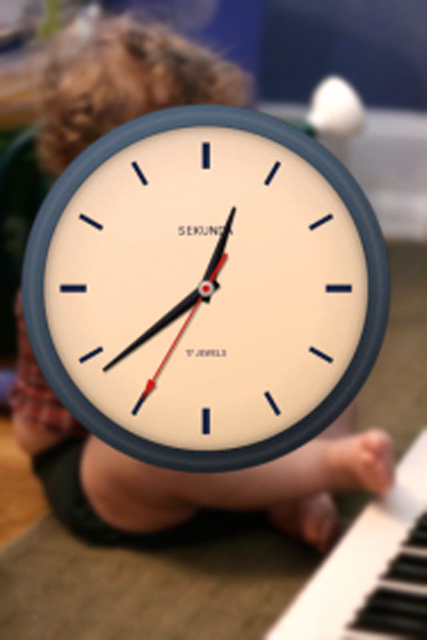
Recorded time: 12.38.35
